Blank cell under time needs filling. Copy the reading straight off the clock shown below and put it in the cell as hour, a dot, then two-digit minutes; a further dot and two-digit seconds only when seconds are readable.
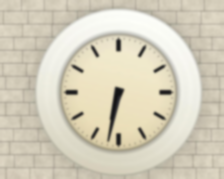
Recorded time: 6.32
